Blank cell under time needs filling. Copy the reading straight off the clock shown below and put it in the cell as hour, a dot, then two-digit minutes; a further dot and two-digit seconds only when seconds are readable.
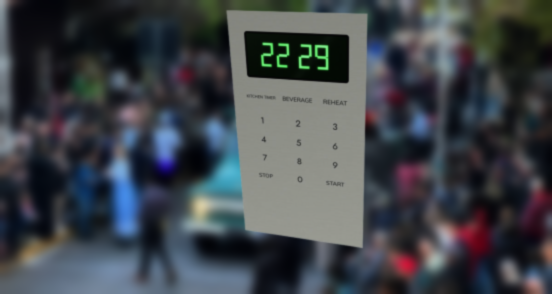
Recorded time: 22.29
